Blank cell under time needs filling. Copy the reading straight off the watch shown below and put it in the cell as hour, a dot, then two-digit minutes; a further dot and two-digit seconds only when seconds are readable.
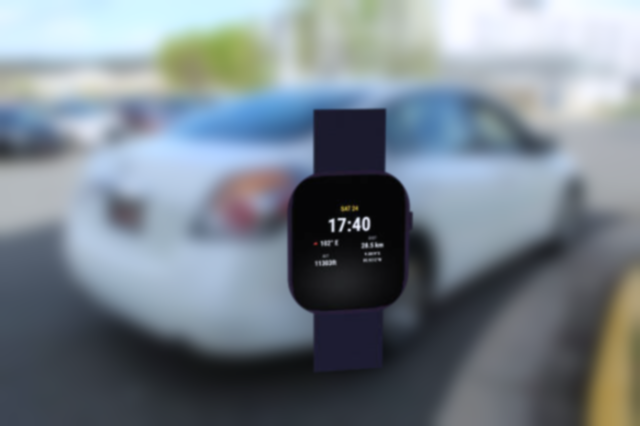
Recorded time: 17.40
